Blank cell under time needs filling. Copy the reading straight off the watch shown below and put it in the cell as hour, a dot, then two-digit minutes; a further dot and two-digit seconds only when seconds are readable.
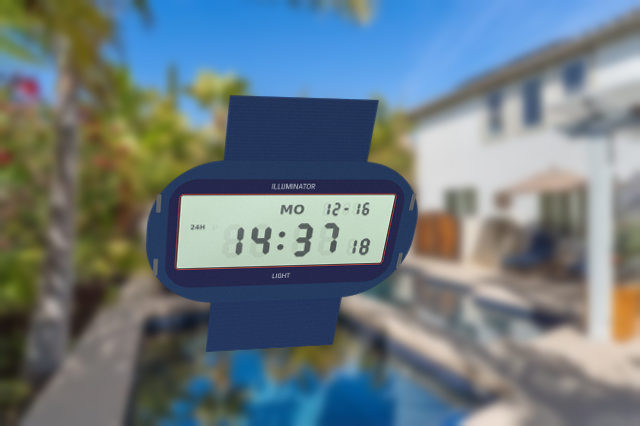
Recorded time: 14.37.18
